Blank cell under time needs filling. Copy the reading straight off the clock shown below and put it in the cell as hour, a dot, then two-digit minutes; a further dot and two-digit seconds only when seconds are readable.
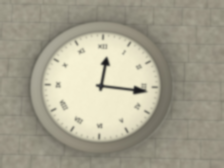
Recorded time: 12.16
